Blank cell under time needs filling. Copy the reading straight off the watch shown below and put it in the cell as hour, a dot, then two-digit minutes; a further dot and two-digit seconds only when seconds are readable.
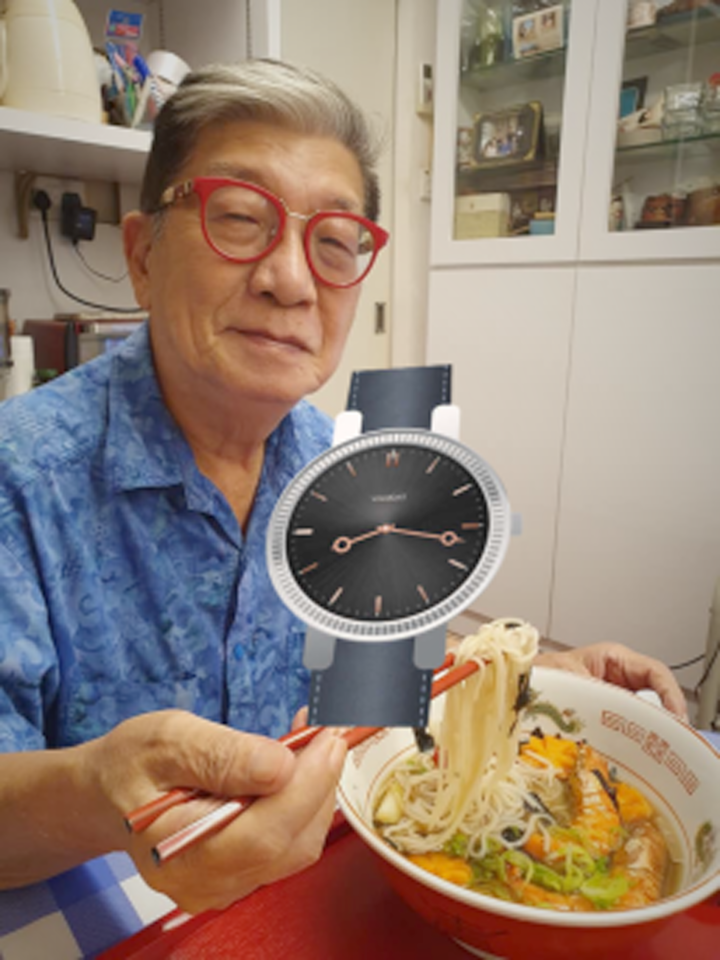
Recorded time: 8.17
